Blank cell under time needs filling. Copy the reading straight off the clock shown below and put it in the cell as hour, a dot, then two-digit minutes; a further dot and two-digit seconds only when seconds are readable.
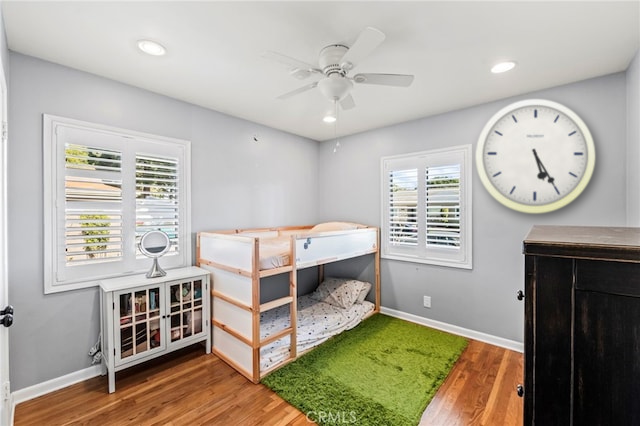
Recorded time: 5.25
